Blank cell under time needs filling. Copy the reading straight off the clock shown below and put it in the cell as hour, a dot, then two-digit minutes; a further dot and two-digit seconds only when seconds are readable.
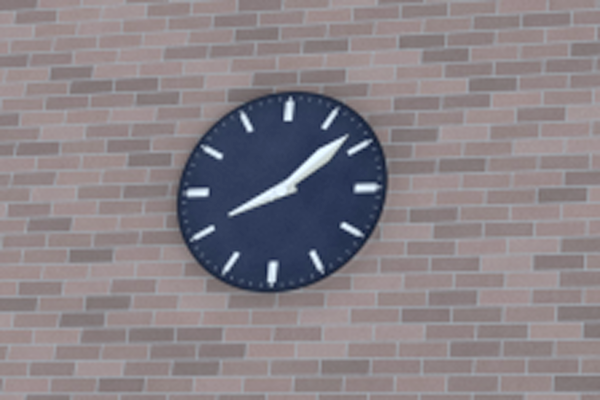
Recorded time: 8.08
